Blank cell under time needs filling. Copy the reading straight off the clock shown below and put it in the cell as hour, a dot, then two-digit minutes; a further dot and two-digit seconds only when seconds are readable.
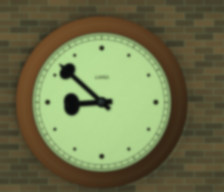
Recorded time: 8.52
